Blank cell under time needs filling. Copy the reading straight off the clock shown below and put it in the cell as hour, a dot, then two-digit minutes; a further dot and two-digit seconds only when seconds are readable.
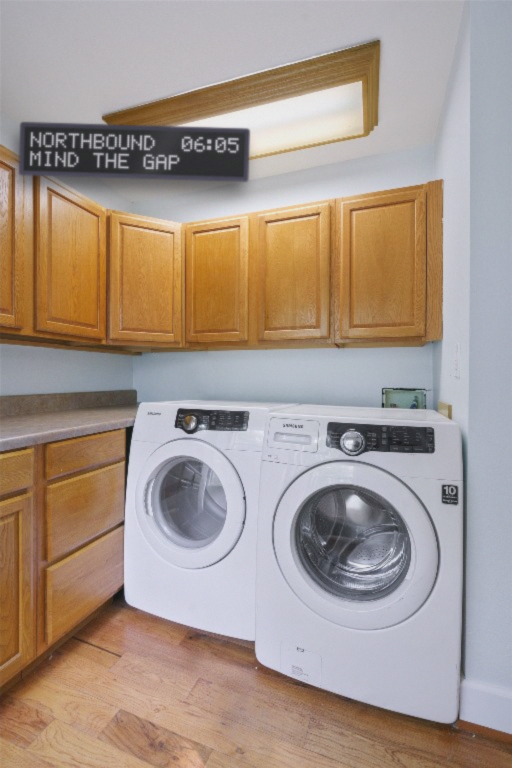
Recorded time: 6.05
